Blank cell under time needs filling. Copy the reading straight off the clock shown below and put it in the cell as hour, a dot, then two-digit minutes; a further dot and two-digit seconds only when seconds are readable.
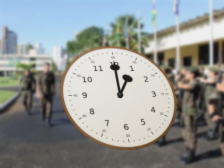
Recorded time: 1.00
